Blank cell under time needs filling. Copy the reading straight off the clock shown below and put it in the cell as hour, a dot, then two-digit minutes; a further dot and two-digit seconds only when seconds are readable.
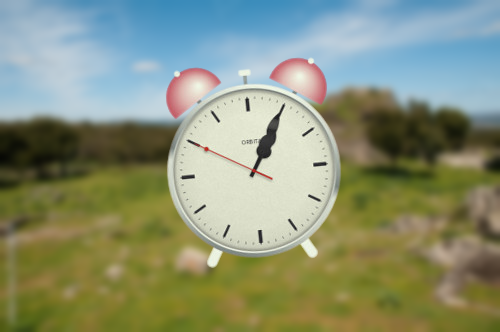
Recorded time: 1.04.50
